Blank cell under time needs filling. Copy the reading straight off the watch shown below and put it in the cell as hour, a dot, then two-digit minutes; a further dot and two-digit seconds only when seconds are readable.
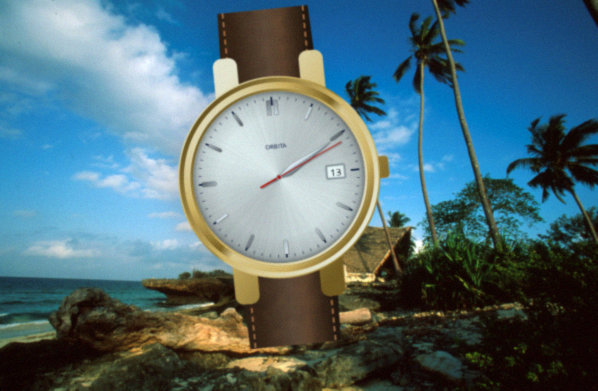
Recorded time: 2.10.11
